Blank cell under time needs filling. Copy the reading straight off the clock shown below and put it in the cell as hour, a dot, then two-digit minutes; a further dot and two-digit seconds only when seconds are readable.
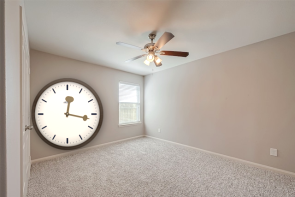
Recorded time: 12.17
